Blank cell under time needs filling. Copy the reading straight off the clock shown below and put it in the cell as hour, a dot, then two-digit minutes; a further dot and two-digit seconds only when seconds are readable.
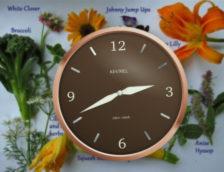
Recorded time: 2.41
